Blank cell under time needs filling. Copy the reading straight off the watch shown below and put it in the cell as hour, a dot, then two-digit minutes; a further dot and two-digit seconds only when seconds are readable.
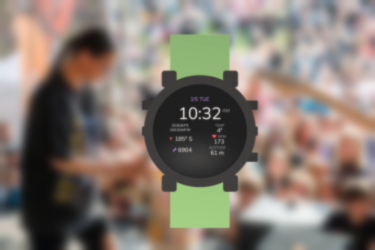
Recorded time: 10.32
